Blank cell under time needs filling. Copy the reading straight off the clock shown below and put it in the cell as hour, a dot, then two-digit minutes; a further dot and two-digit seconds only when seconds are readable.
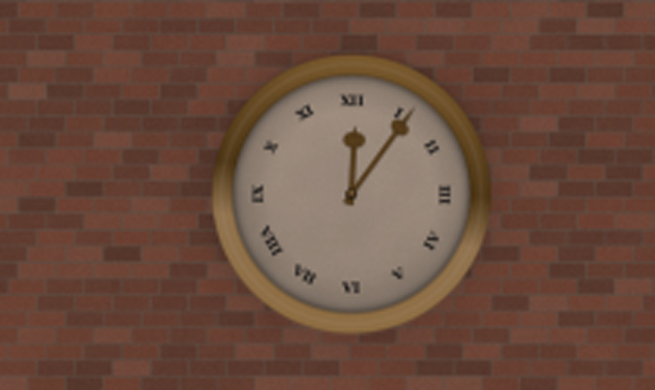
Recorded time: 12.06
